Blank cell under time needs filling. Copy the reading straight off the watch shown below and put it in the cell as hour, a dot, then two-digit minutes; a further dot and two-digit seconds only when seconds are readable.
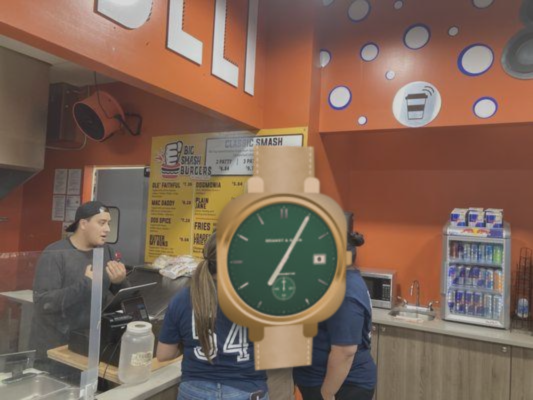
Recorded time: 7.05
